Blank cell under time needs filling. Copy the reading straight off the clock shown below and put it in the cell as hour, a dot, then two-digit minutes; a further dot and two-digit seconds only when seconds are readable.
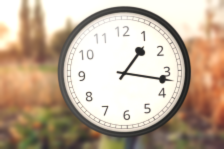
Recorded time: 1.17
